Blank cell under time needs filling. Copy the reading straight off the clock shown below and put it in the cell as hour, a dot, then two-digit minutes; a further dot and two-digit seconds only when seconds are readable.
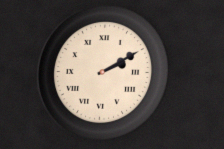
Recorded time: 2.10
